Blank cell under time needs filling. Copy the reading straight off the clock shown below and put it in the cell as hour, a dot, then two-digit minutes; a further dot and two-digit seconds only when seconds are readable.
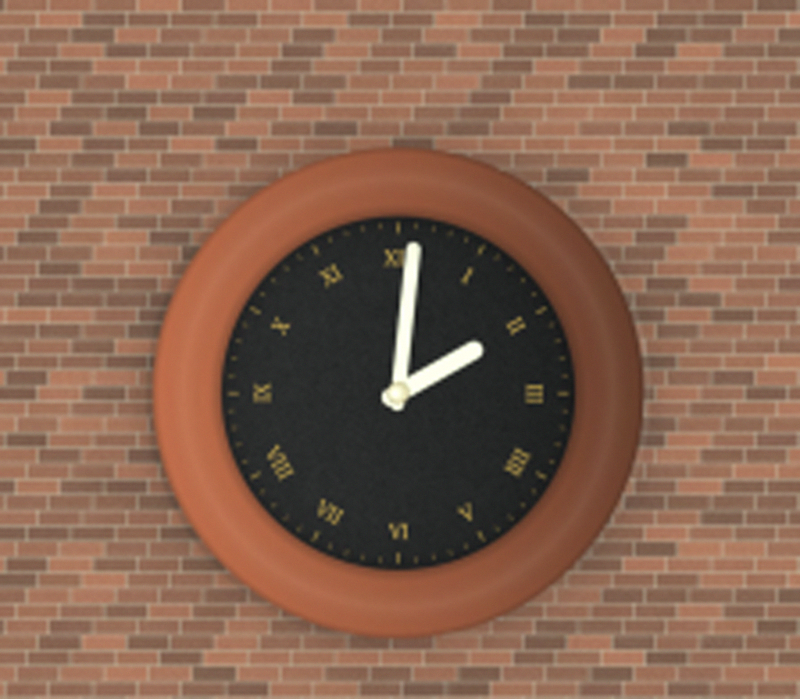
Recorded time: 2.01
